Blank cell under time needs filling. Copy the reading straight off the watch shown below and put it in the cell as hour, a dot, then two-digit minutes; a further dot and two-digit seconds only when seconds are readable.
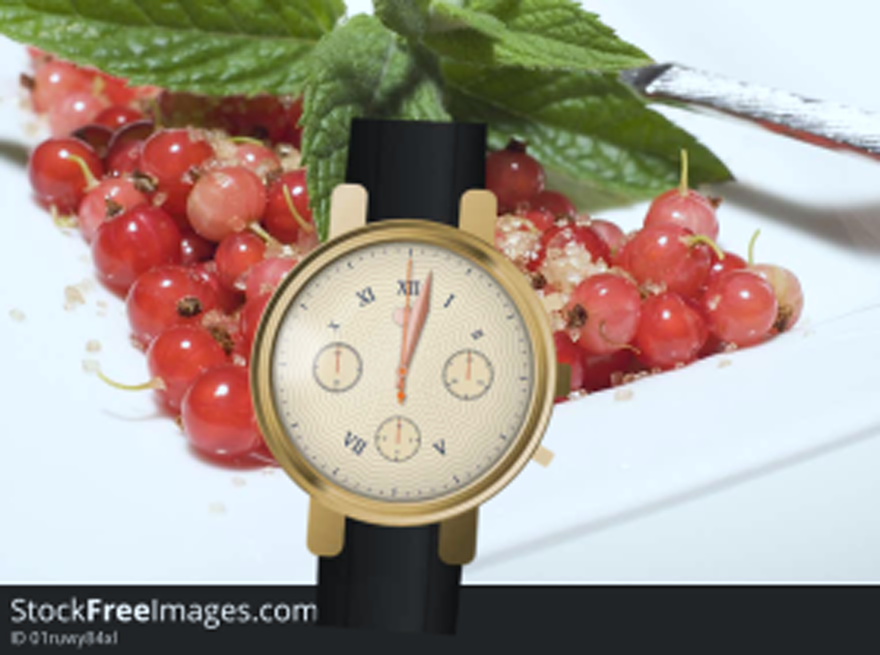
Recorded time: 12.02
